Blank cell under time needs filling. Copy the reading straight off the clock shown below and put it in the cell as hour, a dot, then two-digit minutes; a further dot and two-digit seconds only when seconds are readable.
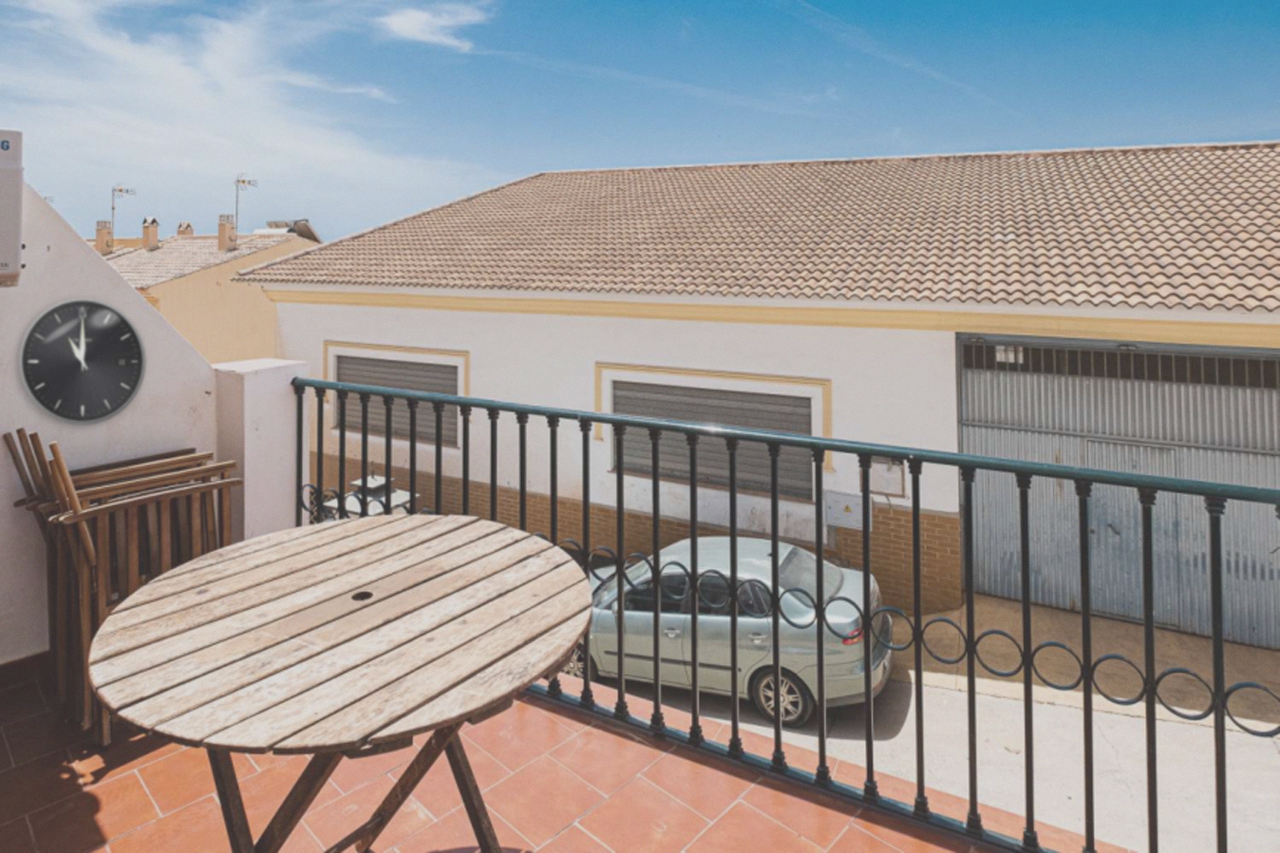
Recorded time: 11.00
